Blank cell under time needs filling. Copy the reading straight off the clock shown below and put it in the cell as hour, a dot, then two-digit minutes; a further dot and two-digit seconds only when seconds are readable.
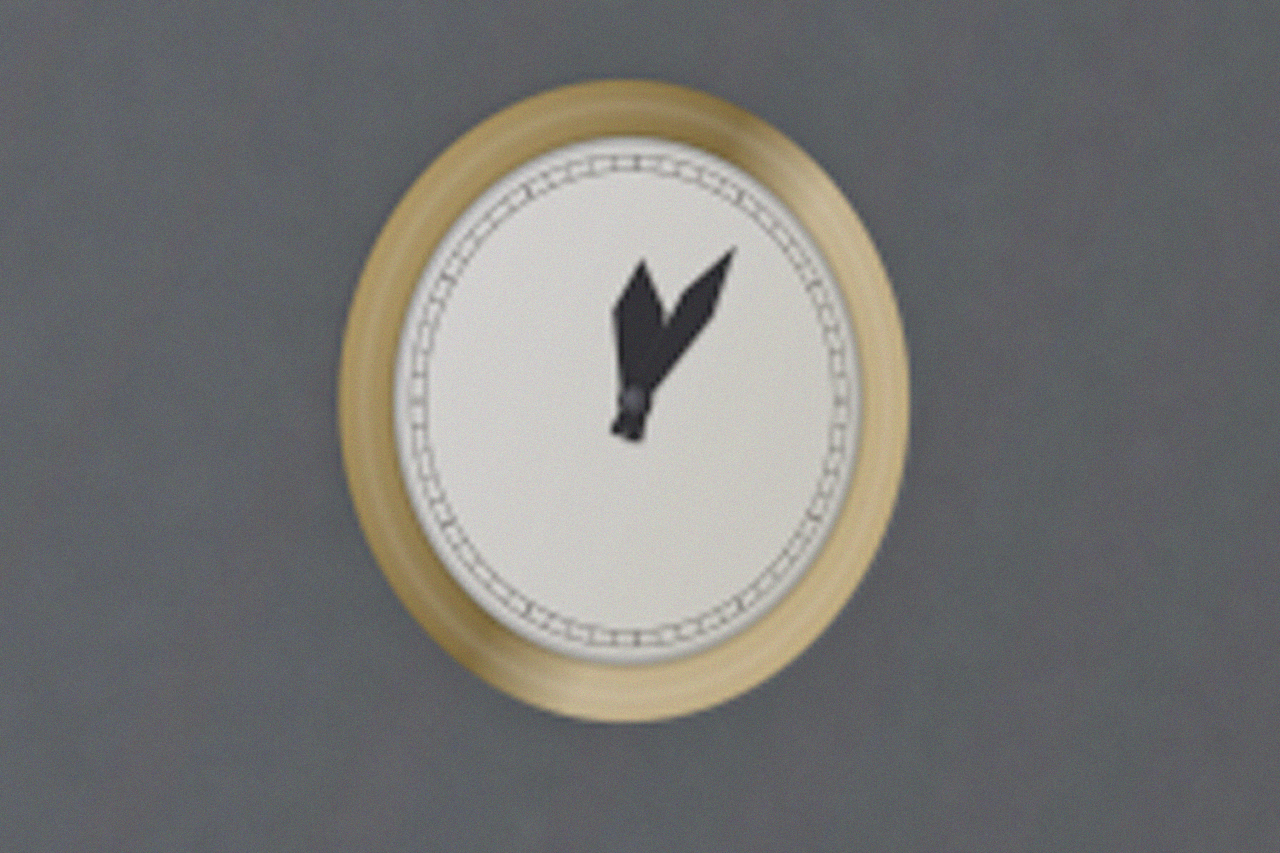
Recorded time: 12.06
